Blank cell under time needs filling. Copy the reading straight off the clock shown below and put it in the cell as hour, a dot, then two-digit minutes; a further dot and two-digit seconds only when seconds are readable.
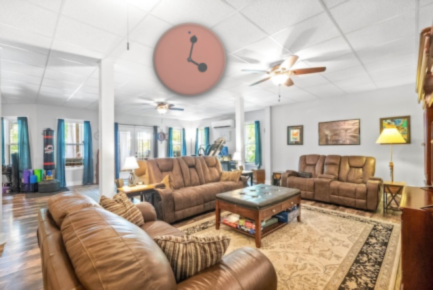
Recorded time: 4.02
